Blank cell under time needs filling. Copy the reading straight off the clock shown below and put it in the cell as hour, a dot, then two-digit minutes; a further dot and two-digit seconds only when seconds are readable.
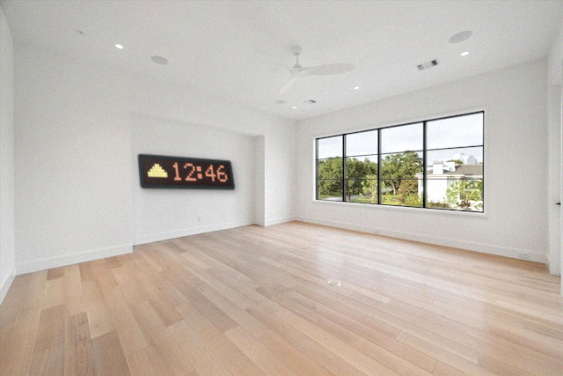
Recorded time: 12.46
